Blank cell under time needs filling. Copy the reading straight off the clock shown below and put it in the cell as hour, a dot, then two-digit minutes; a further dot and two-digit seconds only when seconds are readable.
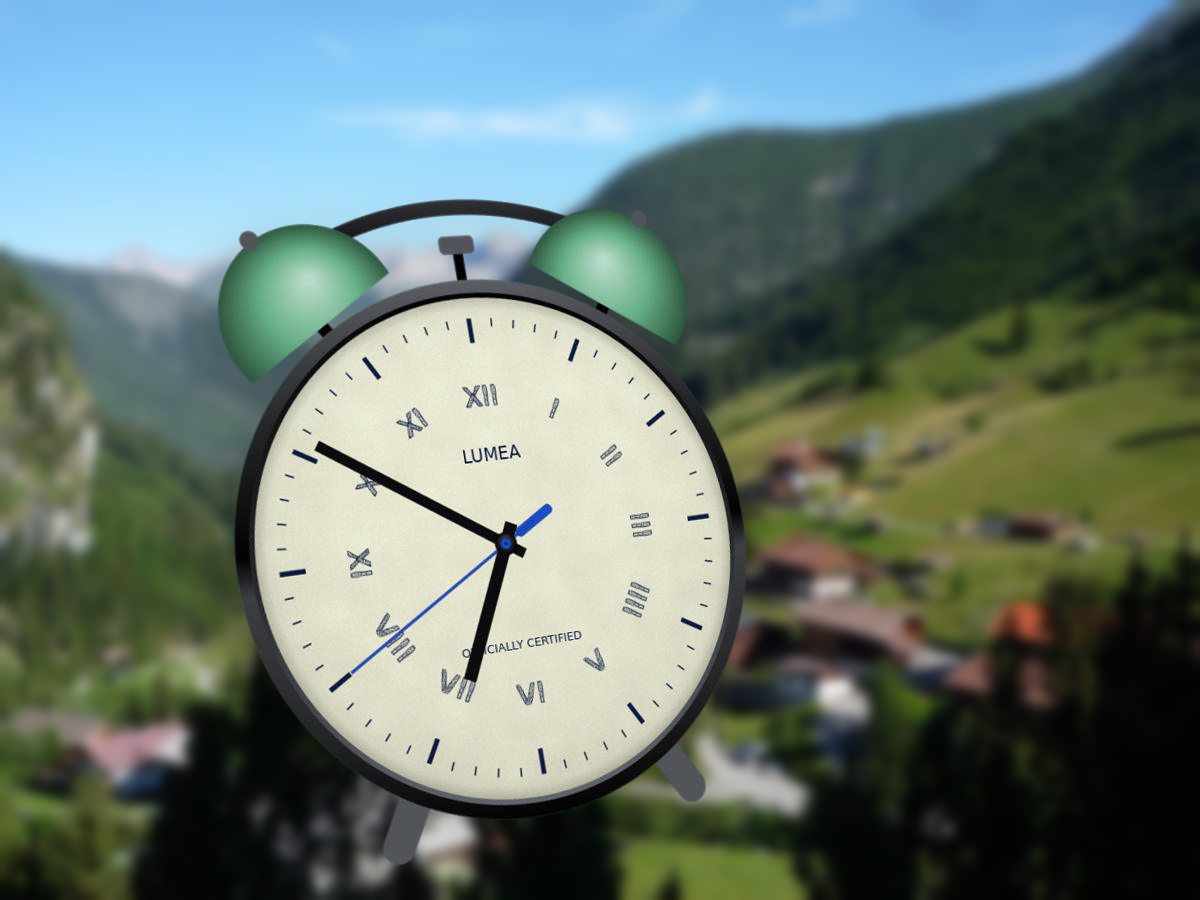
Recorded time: 6.50.40
